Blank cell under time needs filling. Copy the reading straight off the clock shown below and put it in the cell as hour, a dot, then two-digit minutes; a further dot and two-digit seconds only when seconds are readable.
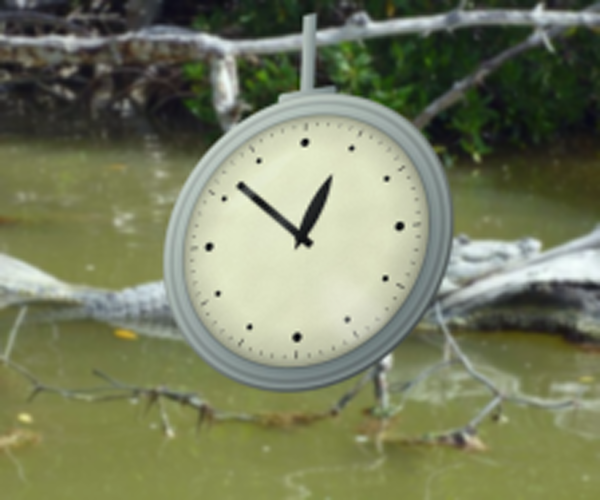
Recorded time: 12.52
